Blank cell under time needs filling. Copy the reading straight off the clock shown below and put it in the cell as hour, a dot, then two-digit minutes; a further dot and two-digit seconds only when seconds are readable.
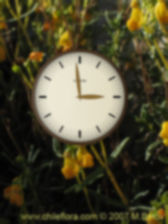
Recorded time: 2.59
